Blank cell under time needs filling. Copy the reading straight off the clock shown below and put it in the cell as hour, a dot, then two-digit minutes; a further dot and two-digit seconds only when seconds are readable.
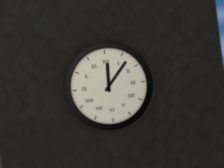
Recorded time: 12.07
